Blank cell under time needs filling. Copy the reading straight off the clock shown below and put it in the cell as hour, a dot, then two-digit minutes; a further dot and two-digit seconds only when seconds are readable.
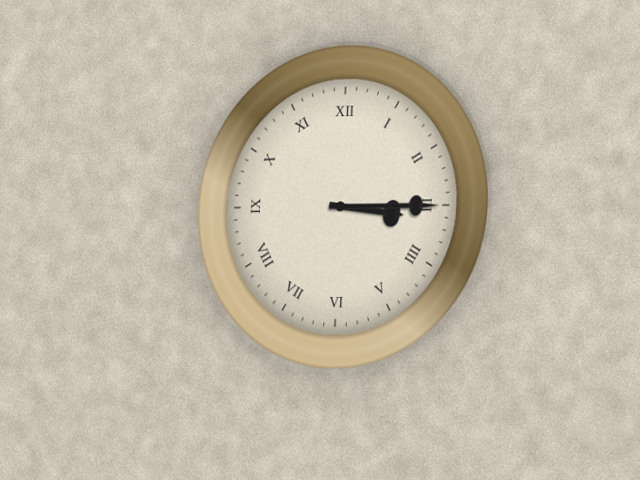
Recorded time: 3.15
